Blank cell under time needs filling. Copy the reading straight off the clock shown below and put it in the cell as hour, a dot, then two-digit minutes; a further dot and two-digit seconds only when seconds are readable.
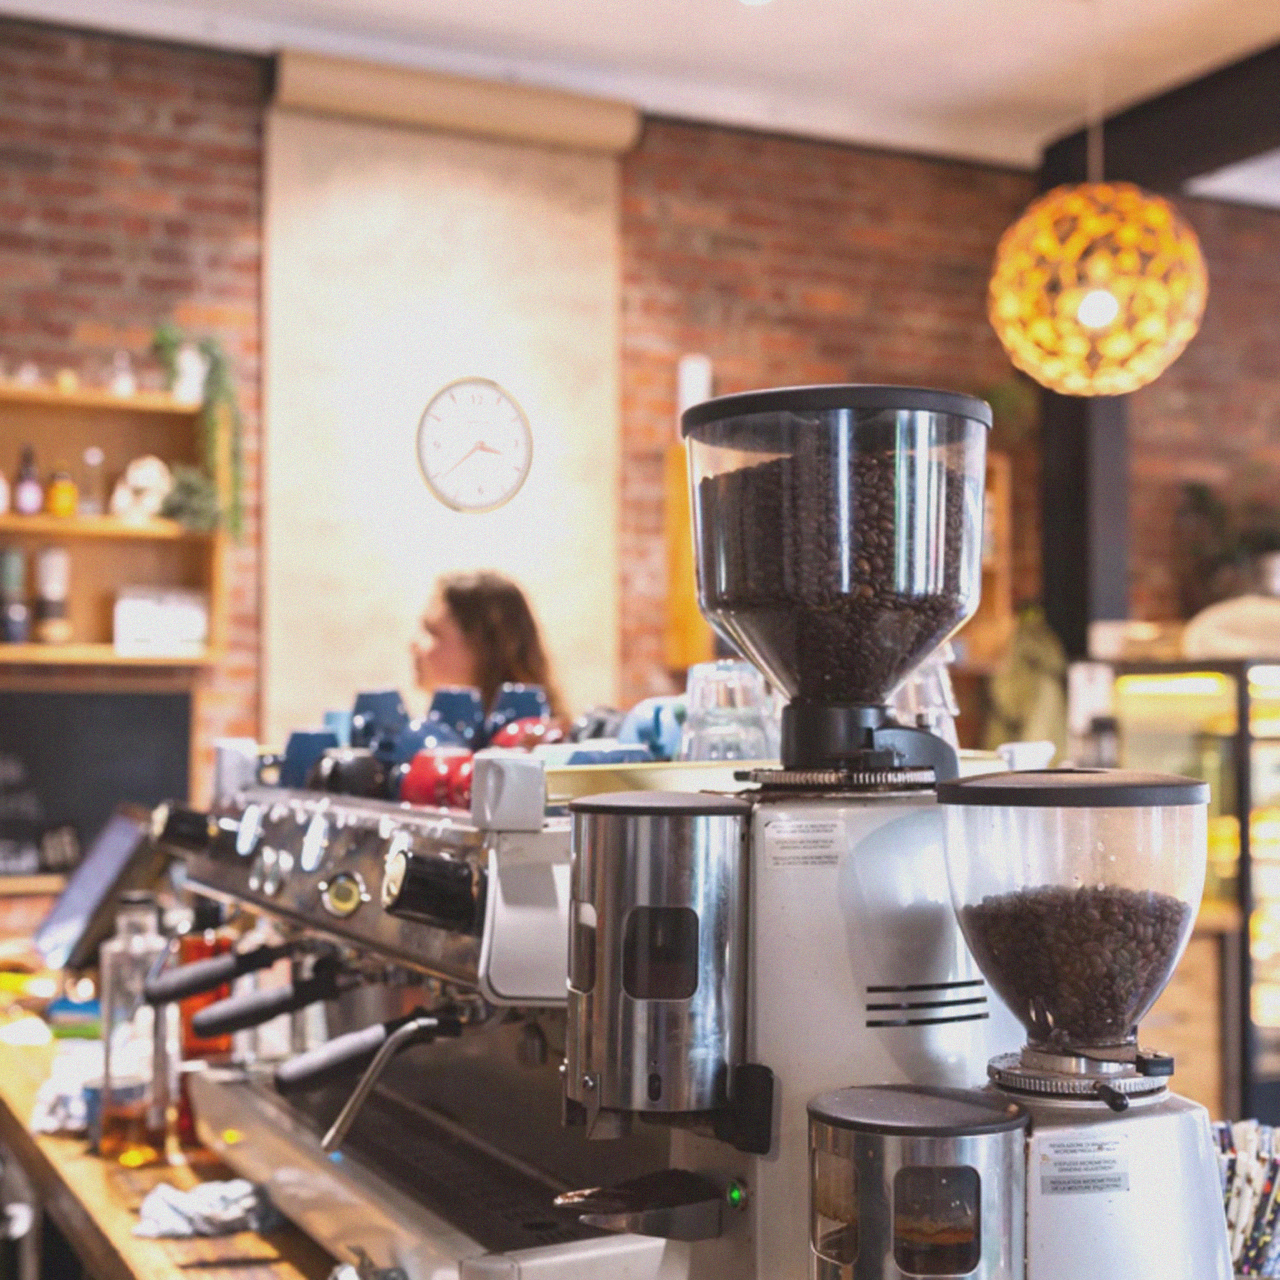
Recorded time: 3.39
